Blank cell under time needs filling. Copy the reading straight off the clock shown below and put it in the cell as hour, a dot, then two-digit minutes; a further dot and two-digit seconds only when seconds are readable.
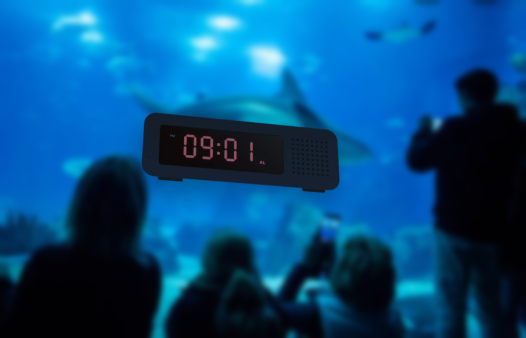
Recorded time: 9.01
